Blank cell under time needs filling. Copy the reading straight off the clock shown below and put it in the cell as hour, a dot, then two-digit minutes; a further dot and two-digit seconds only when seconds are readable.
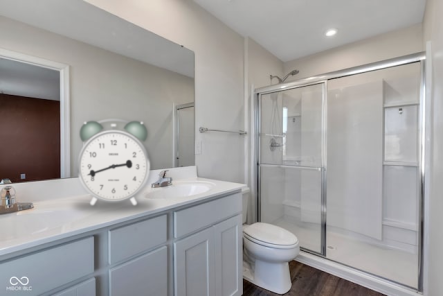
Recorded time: 2.42
